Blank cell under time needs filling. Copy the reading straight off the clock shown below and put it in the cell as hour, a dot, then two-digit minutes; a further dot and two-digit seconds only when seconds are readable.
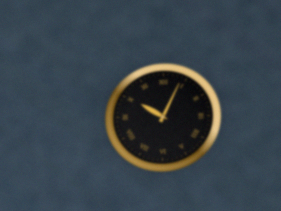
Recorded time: 10.04
